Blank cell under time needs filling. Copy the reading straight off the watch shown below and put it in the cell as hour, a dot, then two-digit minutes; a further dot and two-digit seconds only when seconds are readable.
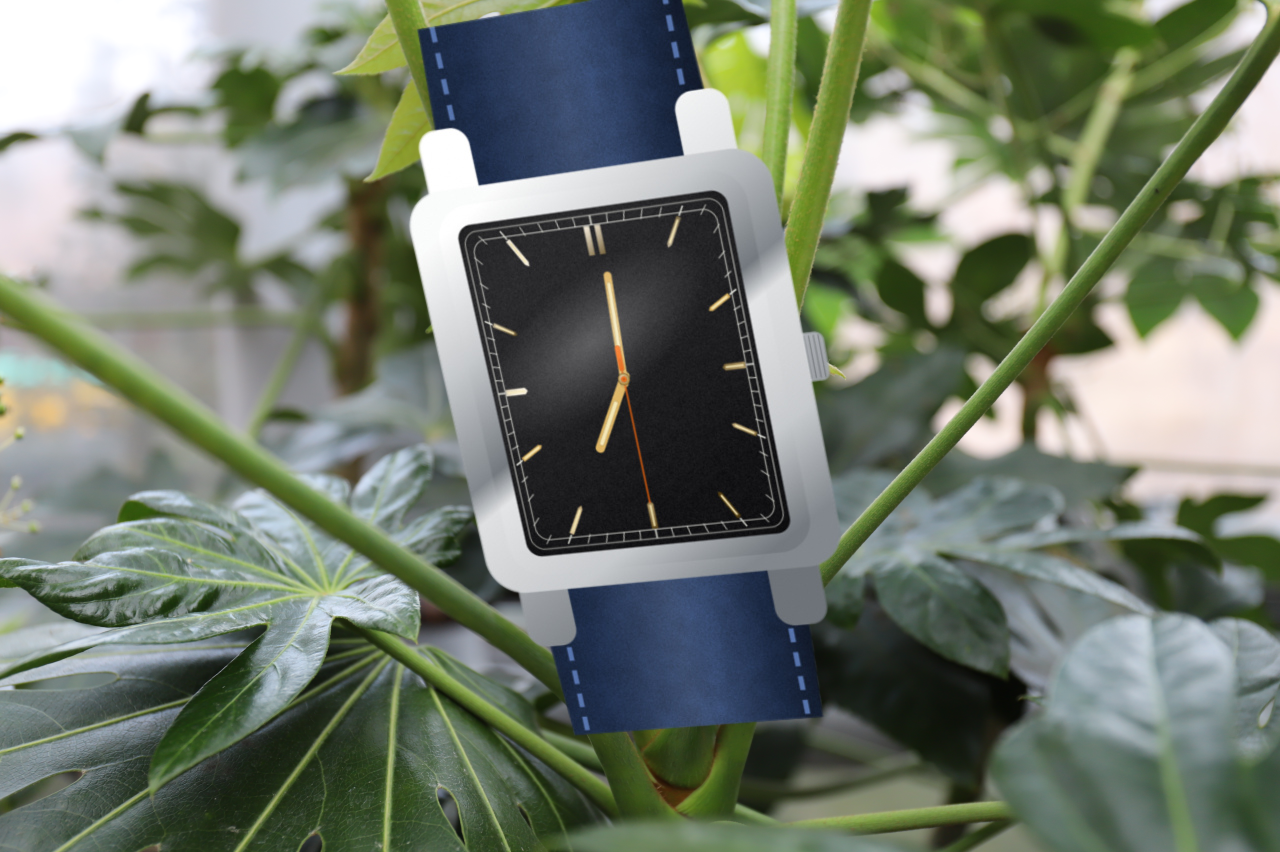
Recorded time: 7.00.30
